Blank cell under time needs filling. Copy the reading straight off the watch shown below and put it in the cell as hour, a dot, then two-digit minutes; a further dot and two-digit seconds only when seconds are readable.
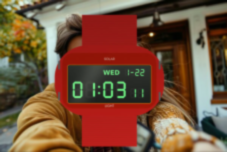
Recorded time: 1.03.11
